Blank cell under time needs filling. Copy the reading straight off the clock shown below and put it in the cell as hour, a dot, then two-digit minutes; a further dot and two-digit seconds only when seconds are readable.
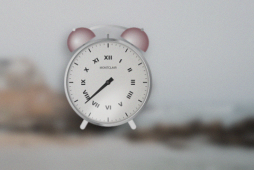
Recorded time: 7.38
